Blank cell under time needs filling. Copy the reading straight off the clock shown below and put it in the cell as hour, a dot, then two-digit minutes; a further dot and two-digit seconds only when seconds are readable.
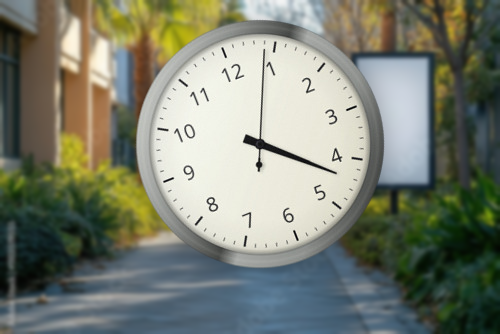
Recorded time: 4.22.04
